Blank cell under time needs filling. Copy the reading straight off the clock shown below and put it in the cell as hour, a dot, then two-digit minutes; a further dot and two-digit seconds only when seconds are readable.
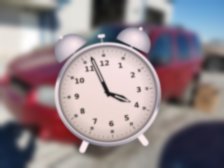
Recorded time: 3.57
